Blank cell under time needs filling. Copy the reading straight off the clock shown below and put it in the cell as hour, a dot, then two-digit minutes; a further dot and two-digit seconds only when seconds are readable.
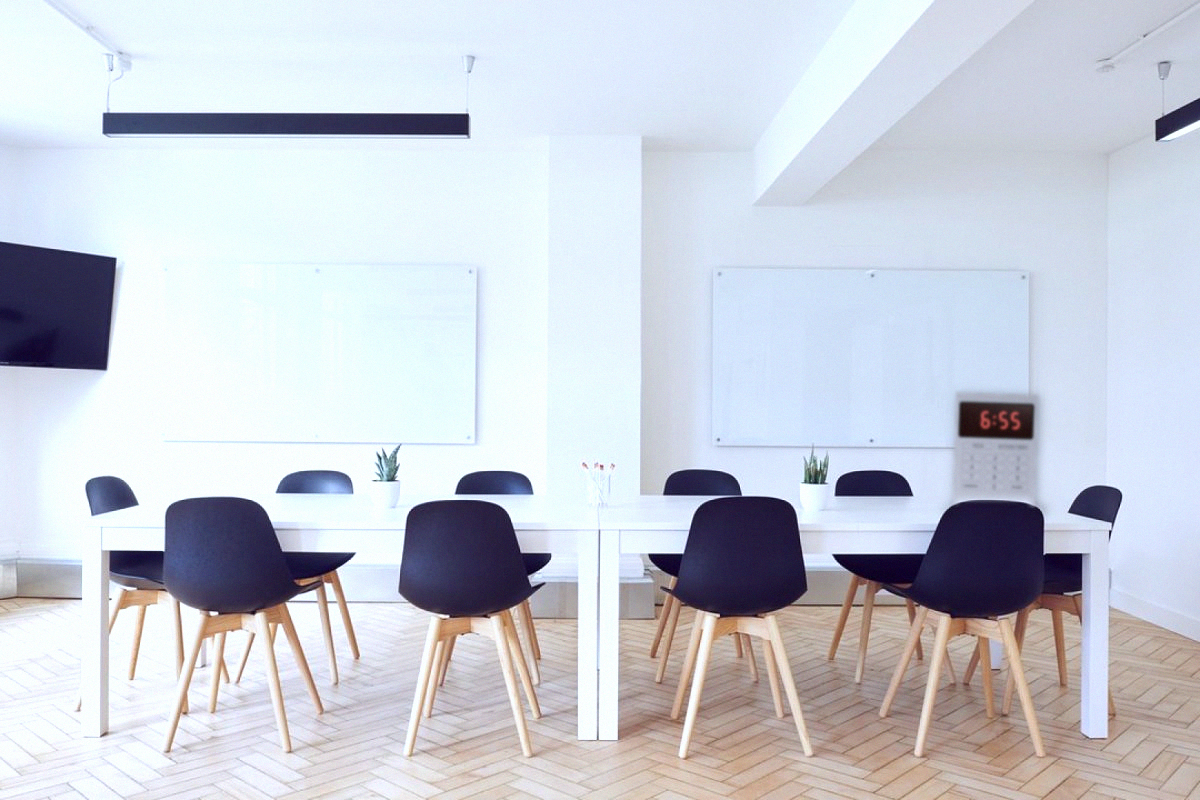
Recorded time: 6.55
